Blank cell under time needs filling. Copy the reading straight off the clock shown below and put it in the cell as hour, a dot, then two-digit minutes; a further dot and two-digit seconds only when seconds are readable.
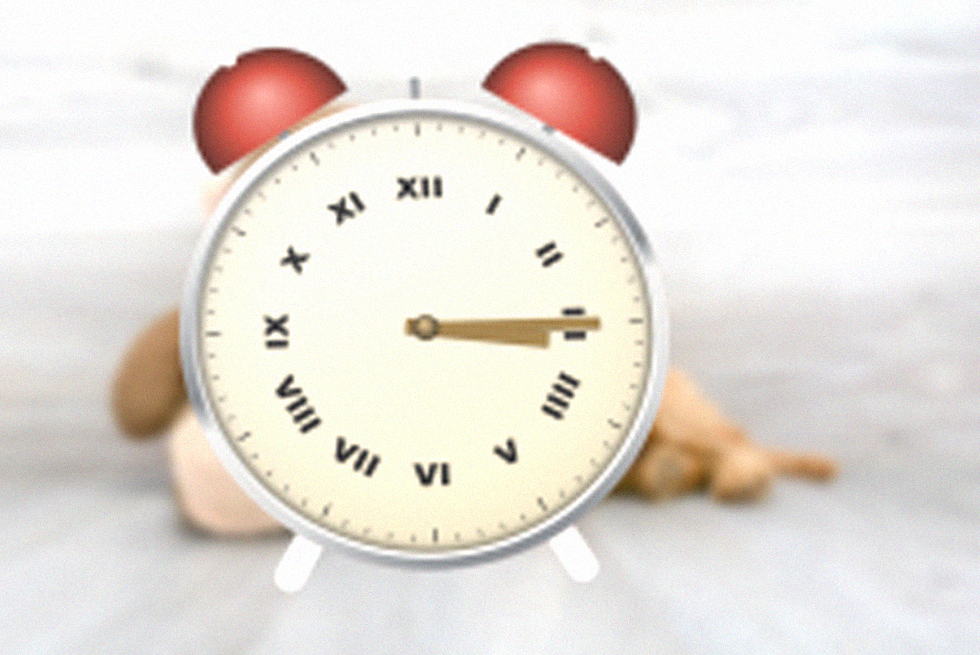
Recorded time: 3.15
